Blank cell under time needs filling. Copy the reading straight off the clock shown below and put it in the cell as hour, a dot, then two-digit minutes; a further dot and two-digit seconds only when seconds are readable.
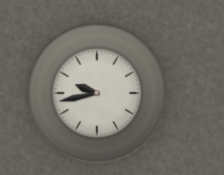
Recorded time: 9.43
